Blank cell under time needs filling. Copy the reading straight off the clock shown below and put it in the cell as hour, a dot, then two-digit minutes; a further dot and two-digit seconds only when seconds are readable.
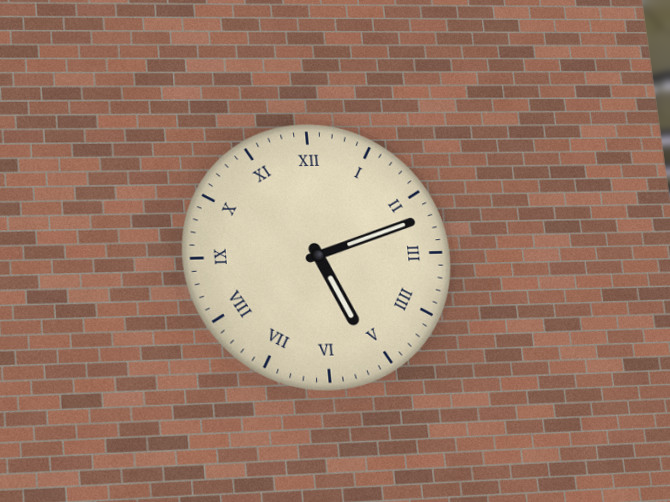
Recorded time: 5.12
